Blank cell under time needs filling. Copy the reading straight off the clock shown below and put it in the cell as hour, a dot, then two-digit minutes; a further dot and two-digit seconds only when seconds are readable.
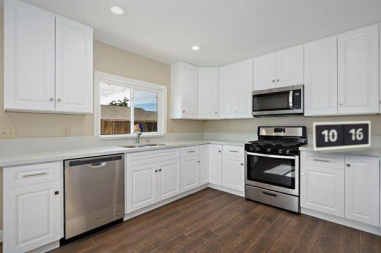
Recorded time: 10.16
